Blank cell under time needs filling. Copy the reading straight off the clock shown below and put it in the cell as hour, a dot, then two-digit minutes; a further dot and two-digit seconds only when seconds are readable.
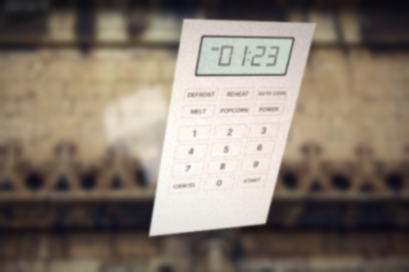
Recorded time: 1.23
